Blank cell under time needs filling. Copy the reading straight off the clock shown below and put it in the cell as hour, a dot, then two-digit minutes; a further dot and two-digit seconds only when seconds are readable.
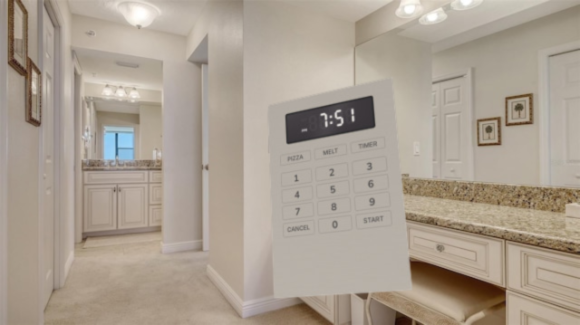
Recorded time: 7.51
